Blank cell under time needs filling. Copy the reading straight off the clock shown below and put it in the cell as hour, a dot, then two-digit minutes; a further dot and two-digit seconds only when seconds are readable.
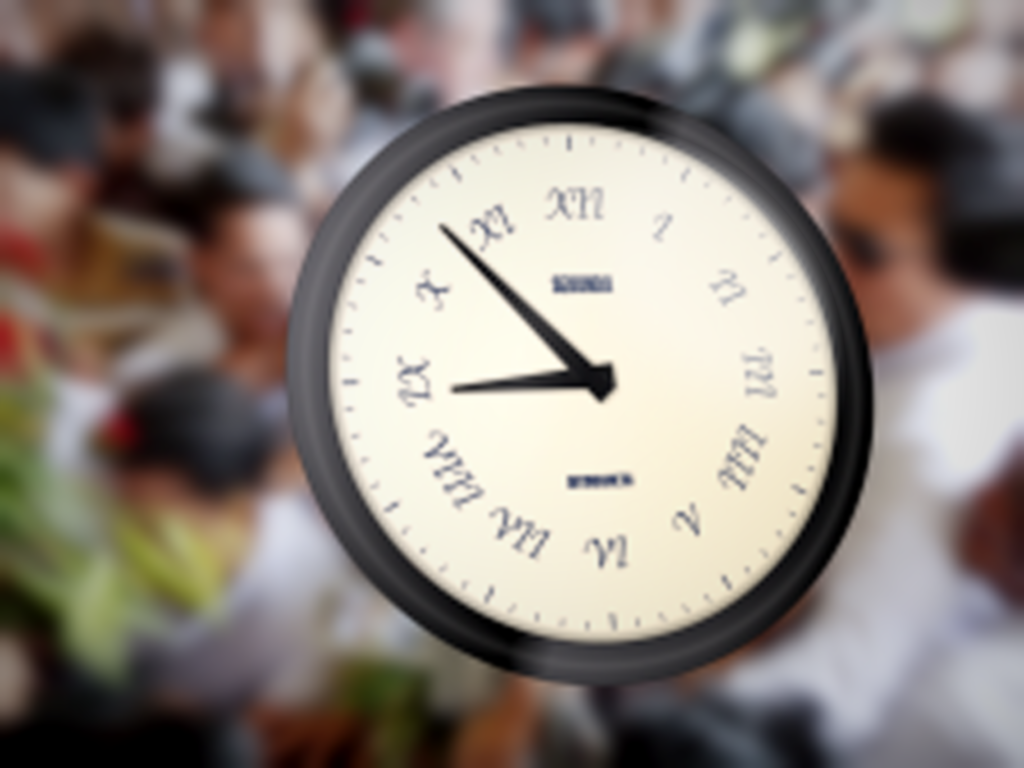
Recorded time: 8.53
